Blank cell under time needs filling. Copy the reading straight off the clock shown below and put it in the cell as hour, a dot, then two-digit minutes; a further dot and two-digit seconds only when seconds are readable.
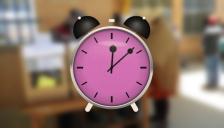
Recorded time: 12.08
